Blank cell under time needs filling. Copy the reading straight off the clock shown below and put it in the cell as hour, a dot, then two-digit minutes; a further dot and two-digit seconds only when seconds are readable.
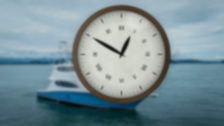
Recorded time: 12.50
